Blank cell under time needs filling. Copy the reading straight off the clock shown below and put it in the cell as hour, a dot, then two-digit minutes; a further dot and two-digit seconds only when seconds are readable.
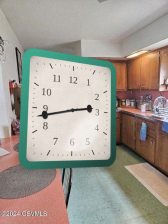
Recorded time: 2.43
